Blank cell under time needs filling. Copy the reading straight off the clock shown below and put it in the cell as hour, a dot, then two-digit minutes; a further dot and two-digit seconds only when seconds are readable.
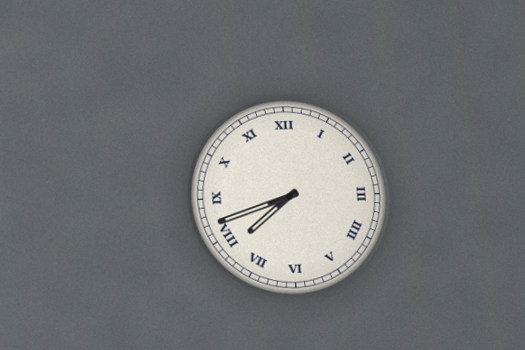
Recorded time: 7.42
